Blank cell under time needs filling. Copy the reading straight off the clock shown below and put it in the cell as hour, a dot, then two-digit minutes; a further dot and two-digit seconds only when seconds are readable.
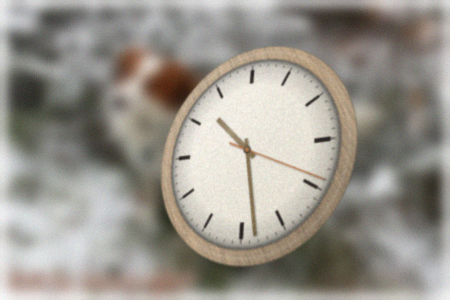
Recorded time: 10.28.19
